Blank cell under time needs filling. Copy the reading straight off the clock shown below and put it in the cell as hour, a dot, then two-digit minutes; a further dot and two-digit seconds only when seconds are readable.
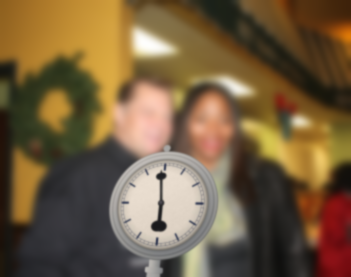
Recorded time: 5.59
